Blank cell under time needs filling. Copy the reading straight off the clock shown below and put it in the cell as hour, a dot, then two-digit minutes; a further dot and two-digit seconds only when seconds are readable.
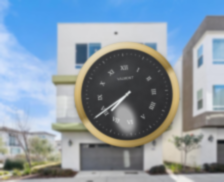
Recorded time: 7.40
